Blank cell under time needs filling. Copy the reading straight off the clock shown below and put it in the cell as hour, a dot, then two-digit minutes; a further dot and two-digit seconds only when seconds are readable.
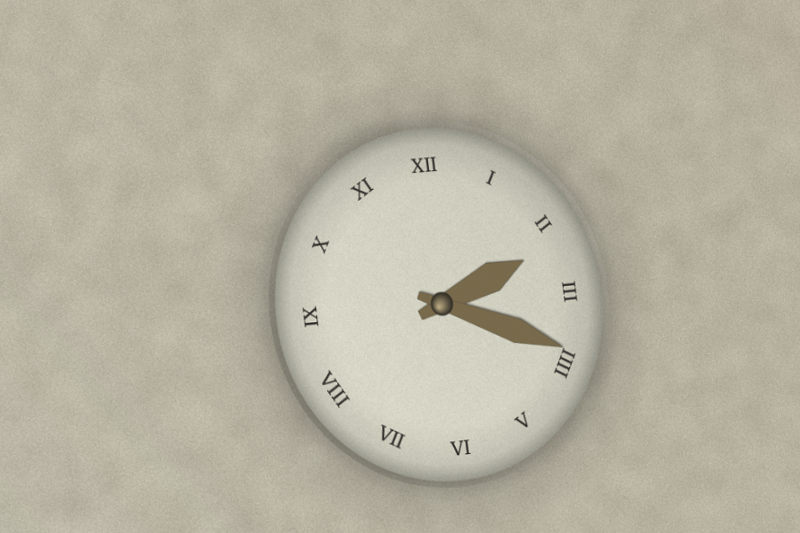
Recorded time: 2.19
